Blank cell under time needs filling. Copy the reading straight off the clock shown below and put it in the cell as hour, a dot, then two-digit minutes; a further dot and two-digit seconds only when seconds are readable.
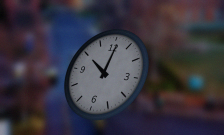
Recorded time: 10.01
